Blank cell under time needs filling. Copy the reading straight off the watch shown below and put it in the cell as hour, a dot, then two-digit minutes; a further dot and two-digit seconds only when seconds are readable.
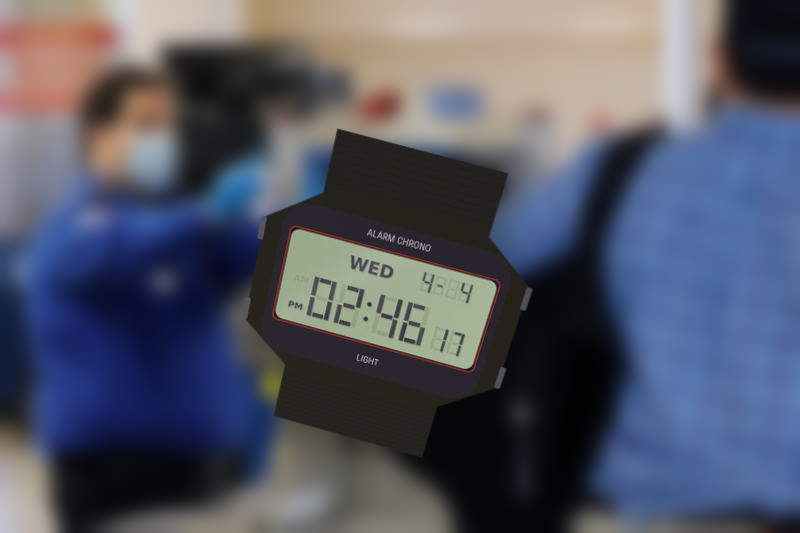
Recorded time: 2.46.17
